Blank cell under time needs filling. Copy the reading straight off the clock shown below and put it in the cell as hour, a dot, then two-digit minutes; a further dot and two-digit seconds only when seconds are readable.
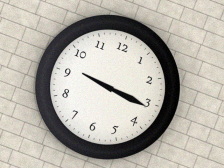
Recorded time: 9.16
